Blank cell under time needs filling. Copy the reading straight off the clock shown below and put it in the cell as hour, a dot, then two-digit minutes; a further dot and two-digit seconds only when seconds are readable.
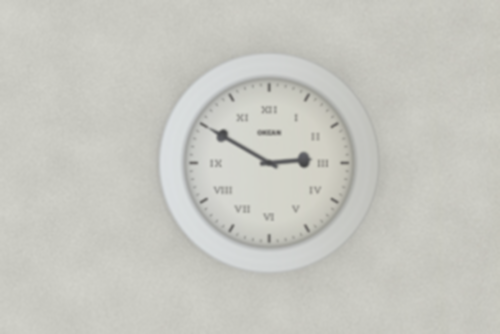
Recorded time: 2.50
